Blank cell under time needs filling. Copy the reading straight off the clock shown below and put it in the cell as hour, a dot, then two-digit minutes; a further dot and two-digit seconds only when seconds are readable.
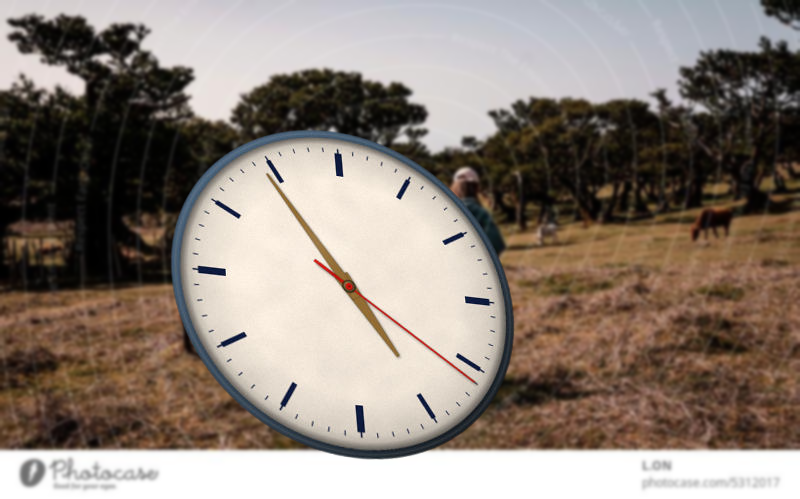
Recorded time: 4.54.21
